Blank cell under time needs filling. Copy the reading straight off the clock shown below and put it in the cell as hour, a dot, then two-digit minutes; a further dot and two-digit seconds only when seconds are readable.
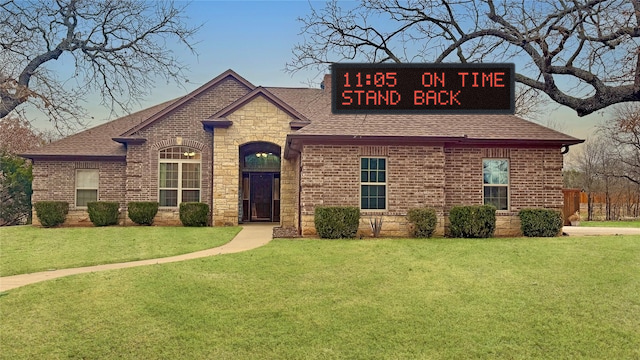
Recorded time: 11.05
